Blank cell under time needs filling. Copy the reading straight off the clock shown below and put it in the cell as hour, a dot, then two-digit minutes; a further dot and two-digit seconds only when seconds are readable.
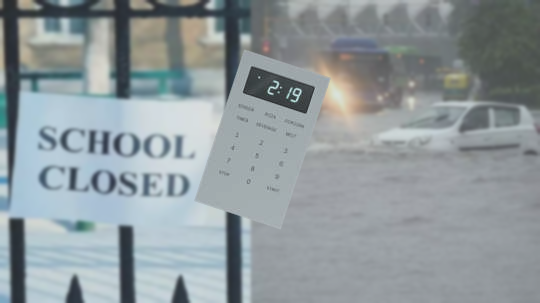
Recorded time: 2.19
